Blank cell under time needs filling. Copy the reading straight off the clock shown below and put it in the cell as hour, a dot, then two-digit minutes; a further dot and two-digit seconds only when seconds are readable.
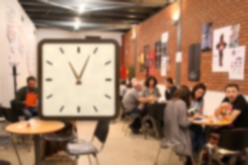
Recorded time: 11.04
